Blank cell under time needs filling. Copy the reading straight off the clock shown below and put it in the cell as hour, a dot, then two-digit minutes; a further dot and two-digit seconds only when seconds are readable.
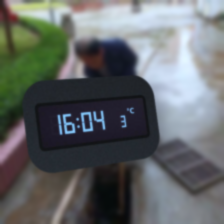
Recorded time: 16.04
